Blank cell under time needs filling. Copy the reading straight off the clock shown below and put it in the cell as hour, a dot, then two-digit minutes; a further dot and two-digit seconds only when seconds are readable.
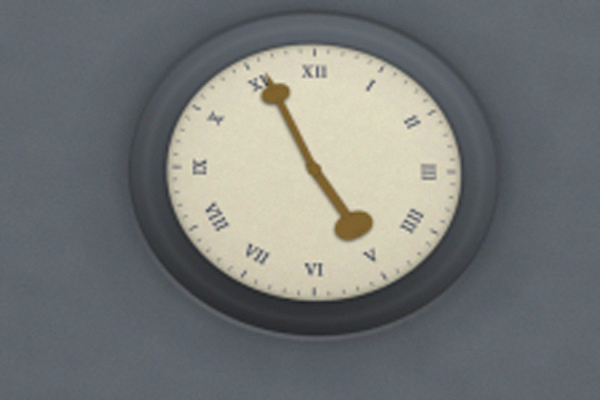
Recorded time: 4.56
